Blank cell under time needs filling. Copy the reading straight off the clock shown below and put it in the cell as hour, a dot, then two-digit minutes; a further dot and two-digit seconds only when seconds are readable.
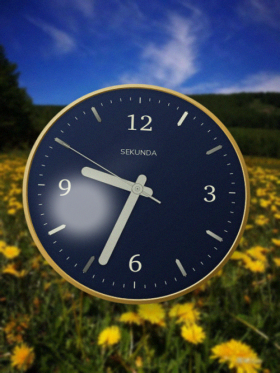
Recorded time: 9.33.50
